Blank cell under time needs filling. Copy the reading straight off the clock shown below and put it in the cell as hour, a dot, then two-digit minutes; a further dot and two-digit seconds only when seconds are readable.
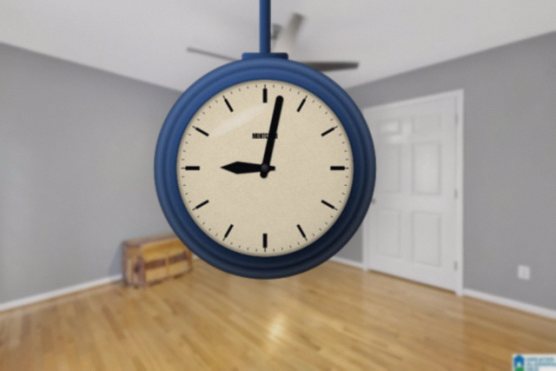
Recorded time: 9.02
